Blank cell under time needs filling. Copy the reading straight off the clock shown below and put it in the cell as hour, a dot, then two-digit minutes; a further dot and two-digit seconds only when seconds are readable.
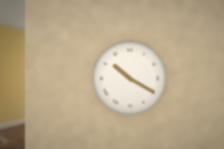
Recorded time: 10.20
